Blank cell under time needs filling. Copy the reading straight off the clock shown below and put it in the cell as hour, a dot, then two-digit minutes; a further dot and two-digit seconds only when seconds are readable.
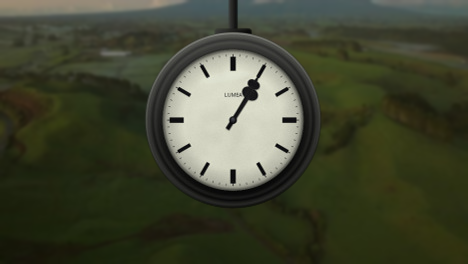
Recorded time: 1.05
